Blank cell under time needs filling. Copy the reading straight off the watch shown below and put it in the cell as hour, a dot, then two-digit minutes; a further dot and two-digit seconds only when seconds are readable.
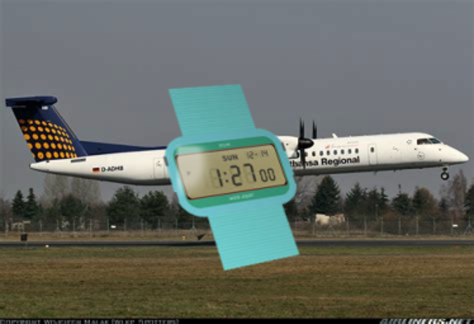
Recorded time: 1.27.00
